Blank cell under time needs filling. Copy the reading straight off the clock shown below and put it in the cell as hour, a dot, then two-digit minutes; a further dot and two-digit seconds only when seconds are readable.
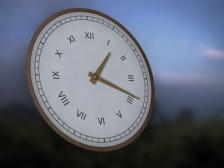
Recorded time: 1.19
